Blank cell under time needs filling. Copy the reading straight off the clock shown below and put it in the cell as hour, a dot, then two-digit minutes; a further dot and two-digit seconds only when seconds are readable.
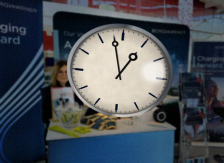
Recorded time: 12.58
